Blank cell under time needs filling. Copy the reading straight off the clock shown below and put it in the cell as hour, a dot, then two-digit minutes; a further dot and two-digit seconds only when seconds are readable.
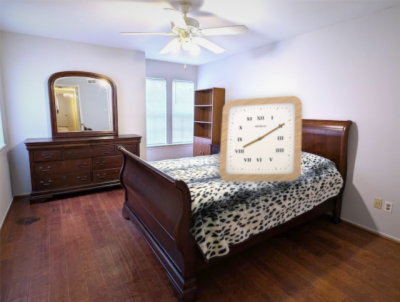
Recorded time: 8.10
